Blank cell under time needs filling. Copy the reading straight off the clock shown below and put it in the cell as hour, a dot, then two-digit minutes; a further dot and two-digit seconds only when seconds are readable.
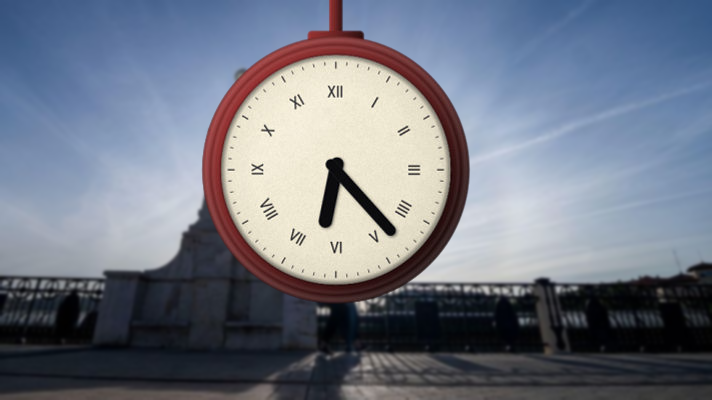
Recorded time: 6.23
